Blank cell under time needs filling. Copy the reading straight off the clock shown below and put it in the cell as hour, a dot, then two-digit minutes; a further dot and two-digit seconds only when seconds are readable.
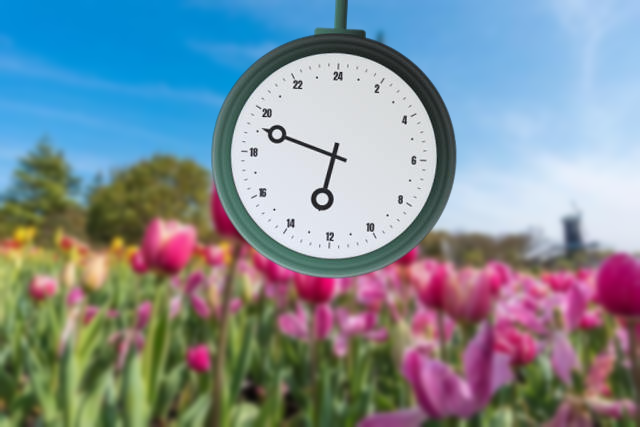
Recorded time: 12.48
